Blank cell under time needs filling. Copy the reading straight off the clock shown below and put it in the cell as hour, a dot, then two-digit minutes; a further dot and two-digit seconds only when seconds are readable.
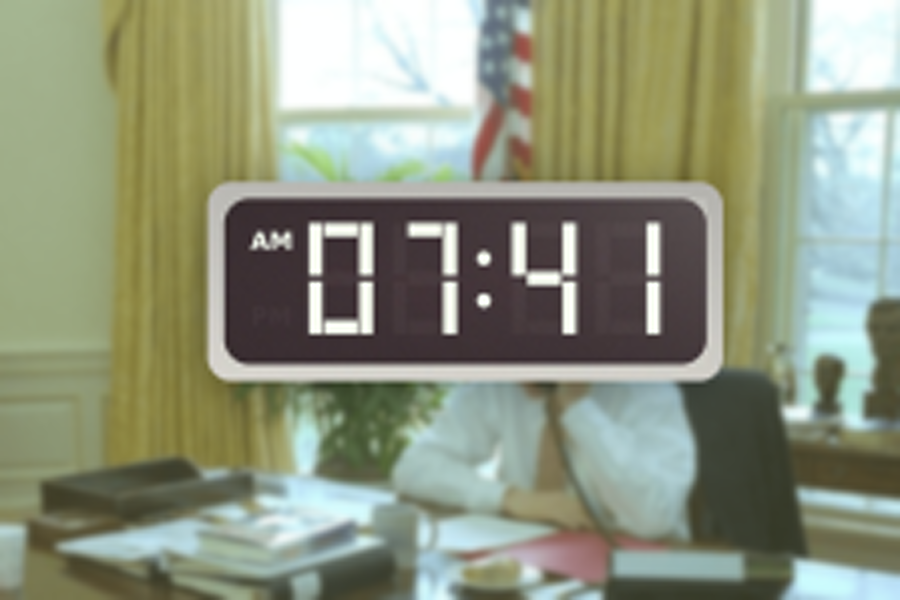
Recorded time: 7.41
